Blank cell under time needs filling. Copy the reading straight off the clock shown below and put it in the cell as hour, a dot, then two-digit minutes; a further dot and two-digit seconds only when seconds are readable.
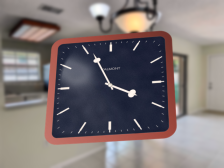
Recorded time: 3.56
